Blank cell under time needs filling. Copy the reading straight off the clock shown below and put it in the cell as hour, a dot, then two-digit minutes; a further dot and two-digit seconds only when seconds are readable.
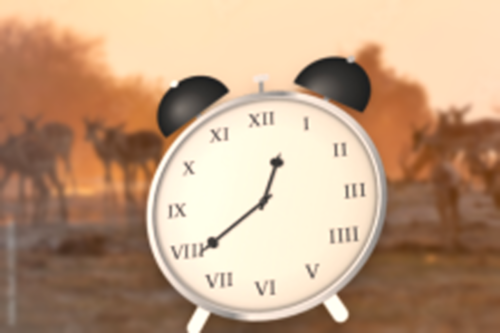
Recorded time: 12.39
